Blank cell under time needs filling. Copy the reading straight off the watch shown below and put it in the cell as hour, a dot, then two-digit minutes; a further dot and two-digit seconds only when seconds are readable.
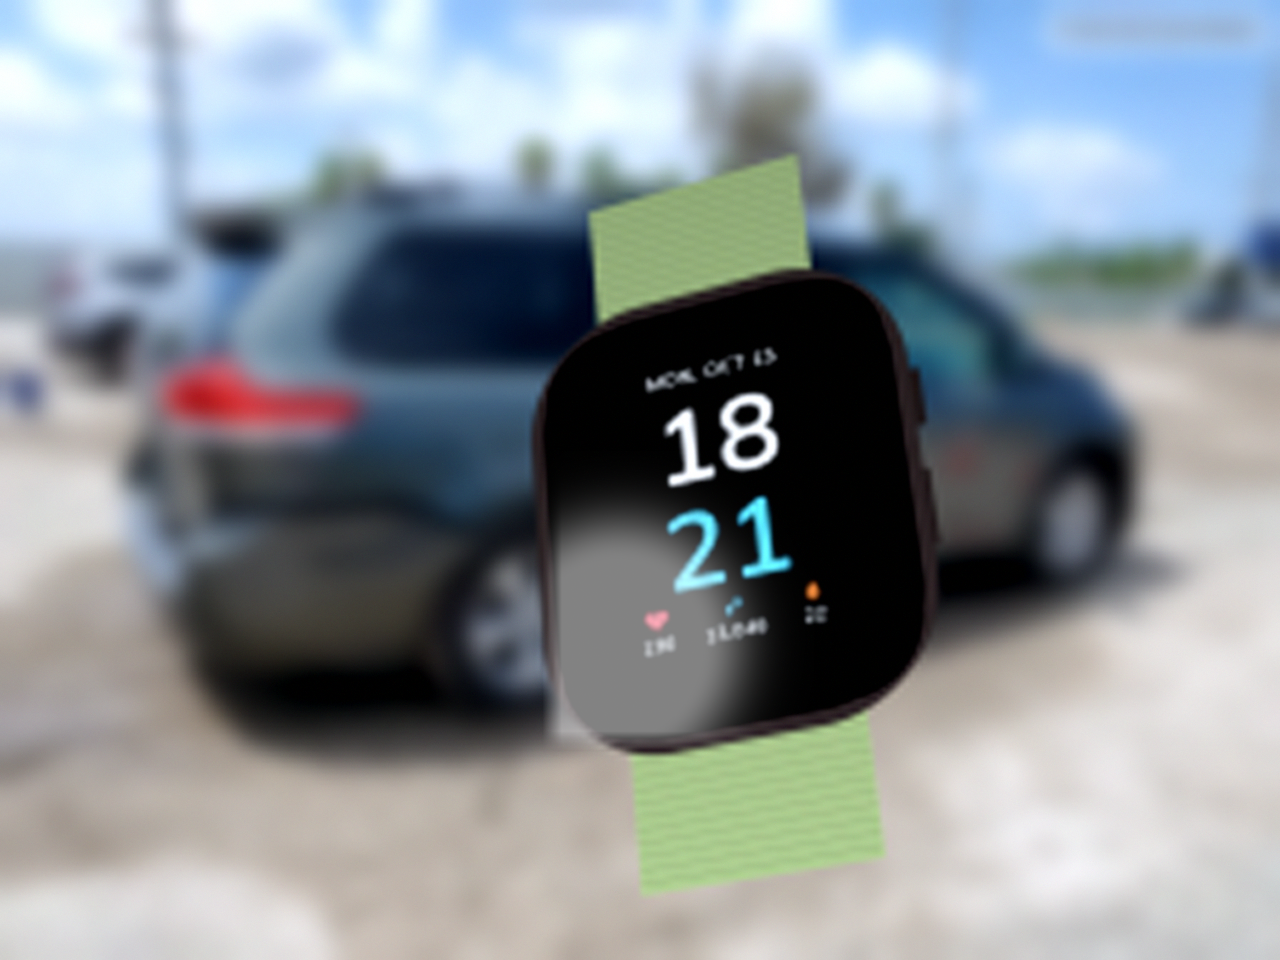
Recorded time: 18.21
